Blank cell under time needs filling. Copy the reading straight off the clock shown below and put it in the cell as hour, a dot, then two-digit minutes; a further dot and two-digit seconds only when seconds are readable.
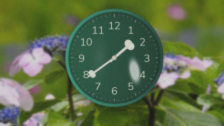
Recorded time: 1.39
